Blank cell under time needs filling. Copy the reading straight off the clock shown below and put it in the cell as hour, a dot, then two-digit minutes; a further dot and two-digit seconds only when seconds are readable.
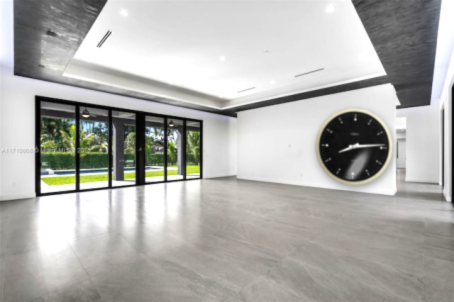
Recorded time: 8.14
